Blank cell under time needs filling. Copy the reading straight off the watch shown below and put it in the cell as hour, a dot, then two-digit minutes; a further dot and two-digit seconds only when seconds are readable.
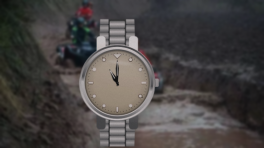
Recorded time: 11.00
